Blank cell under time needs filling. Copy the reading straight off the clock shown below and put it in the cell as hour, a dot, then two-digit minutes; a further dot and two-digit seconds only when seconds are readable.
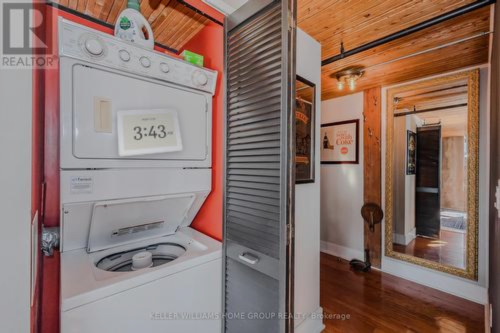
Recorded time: 3.43
